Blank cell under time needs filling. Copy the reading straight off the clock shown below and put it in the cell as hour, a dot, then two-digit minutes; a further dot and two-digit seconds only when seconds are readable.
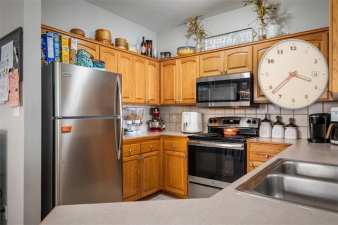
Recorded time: 3.38
